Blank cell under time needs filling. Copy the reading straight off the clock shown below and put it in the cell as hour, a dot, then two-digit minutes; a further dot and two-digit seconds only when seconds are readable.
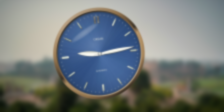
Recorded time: 9.14
